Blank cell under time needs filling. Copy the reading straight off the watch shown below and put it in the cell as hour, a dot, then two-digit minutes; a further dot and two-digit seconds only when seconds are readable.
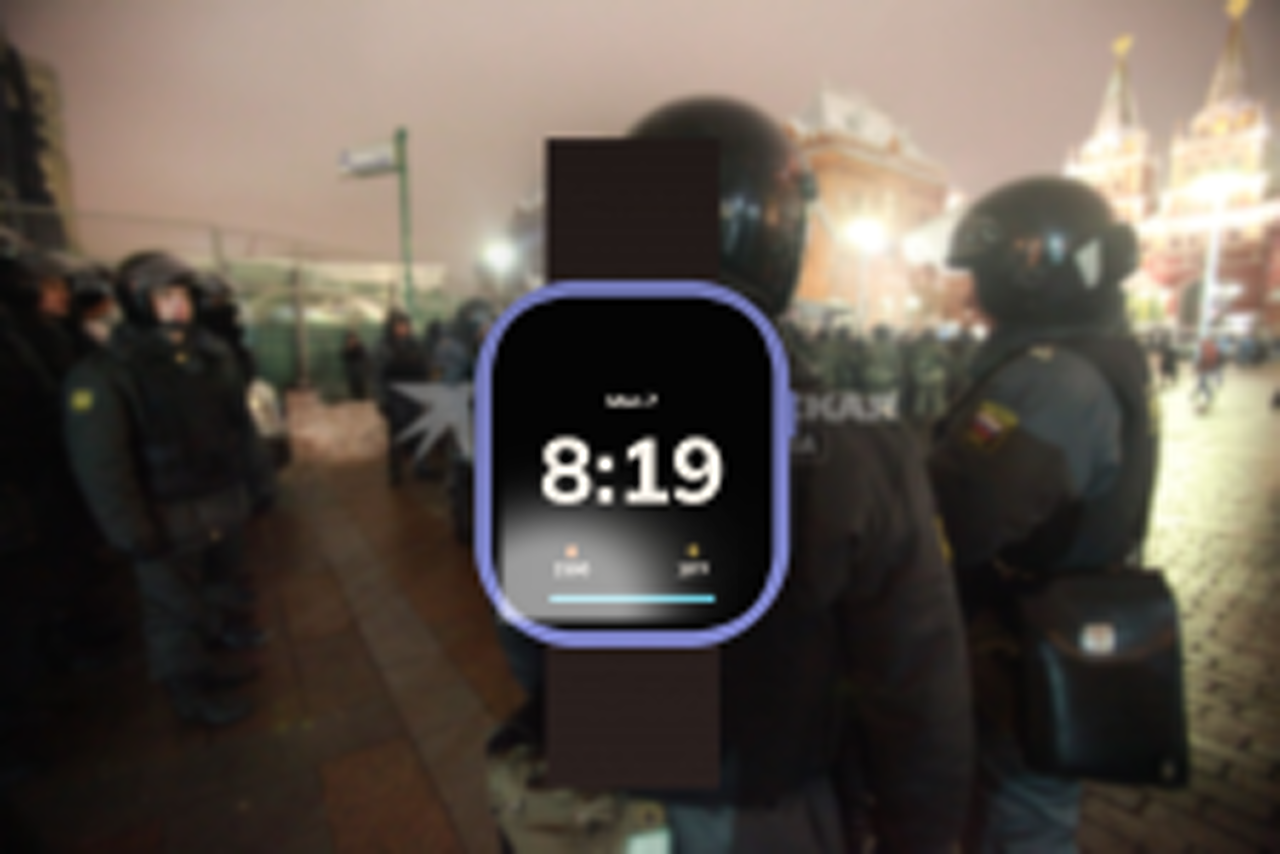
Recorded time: 8.19
